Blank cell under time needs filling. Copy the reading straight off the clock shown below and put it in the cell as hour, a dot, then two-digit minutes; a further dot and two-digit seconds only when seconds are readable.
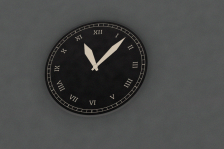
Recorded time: 11.07
